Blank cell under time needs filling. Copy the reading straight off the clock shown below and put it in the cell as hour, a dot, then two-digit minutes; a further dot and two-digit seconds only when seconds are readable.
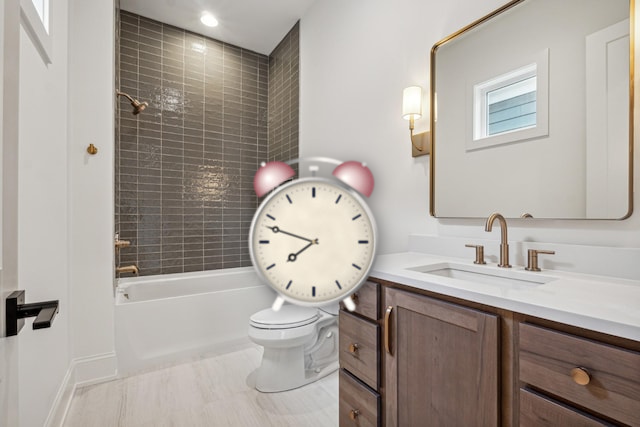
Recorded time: 7.48
